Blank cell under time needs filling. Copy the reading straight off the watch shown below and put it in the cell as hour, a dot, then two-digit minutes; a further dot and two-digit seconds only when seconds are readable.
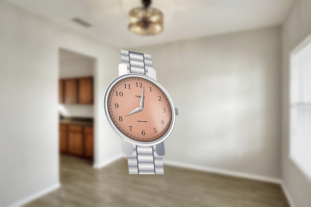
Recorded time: 8.02
